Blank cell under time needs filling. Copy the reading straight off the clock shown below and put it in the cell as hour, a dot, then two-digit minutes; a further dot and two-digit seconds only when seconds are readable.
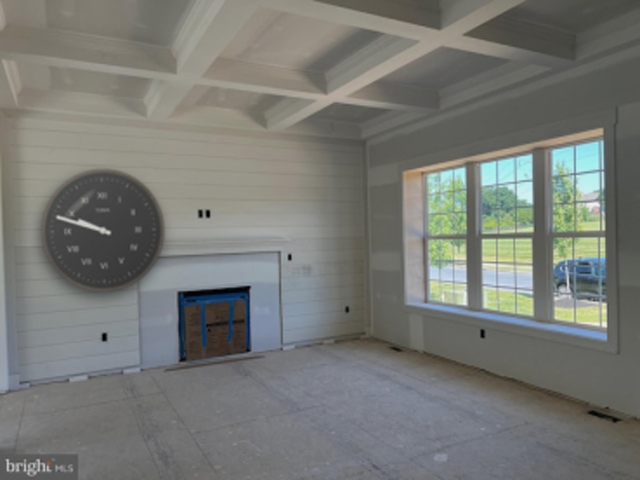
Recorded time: 9.48
